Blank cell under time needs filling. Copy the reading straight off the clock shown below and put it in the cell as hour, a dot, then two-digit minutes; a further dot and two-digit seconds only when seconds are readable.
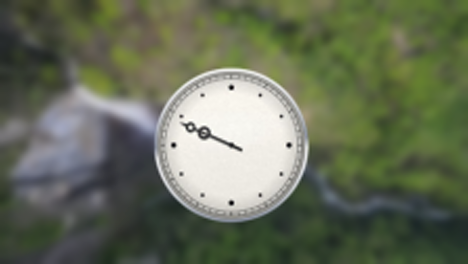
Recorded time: 9.49
